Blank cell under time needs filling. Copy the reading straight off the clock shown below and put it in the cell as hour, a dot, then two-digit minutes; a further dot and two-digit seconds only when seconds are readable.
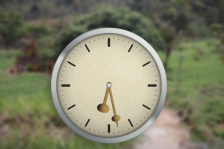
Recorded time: 6.28
